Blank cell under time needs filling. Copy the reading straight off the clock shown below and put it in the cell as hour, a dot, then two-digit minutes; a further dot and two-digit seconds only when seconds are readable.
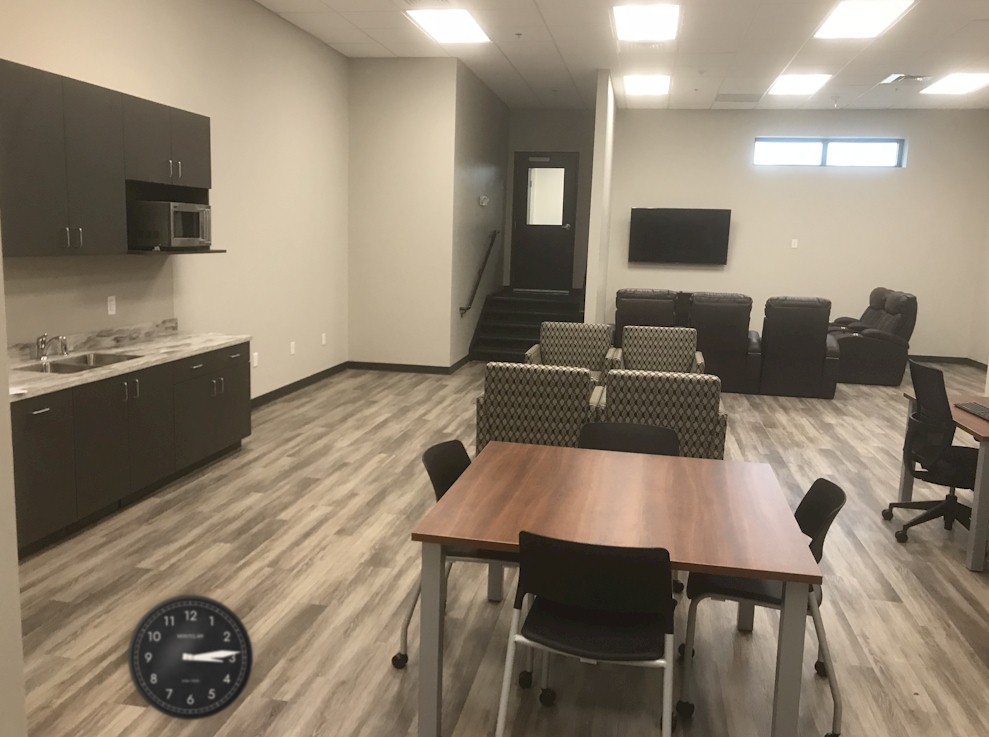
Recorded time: 3.14
